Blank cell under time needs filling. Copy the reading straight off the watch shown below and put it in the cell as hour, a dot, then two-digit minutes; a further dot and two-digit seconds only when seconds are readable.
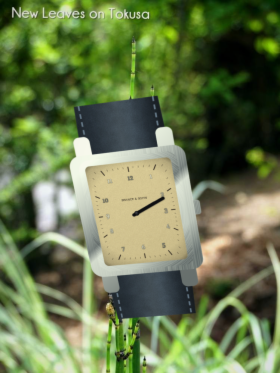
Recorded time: 2.11
